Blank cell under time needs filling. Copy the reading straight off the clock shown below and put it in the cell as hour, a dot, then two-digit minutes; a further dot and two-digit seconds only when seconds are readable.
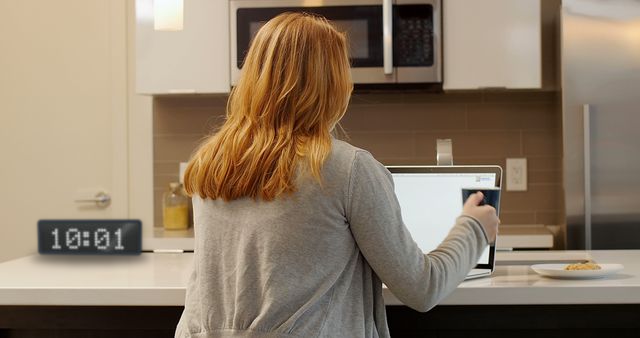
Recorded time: 10.01
